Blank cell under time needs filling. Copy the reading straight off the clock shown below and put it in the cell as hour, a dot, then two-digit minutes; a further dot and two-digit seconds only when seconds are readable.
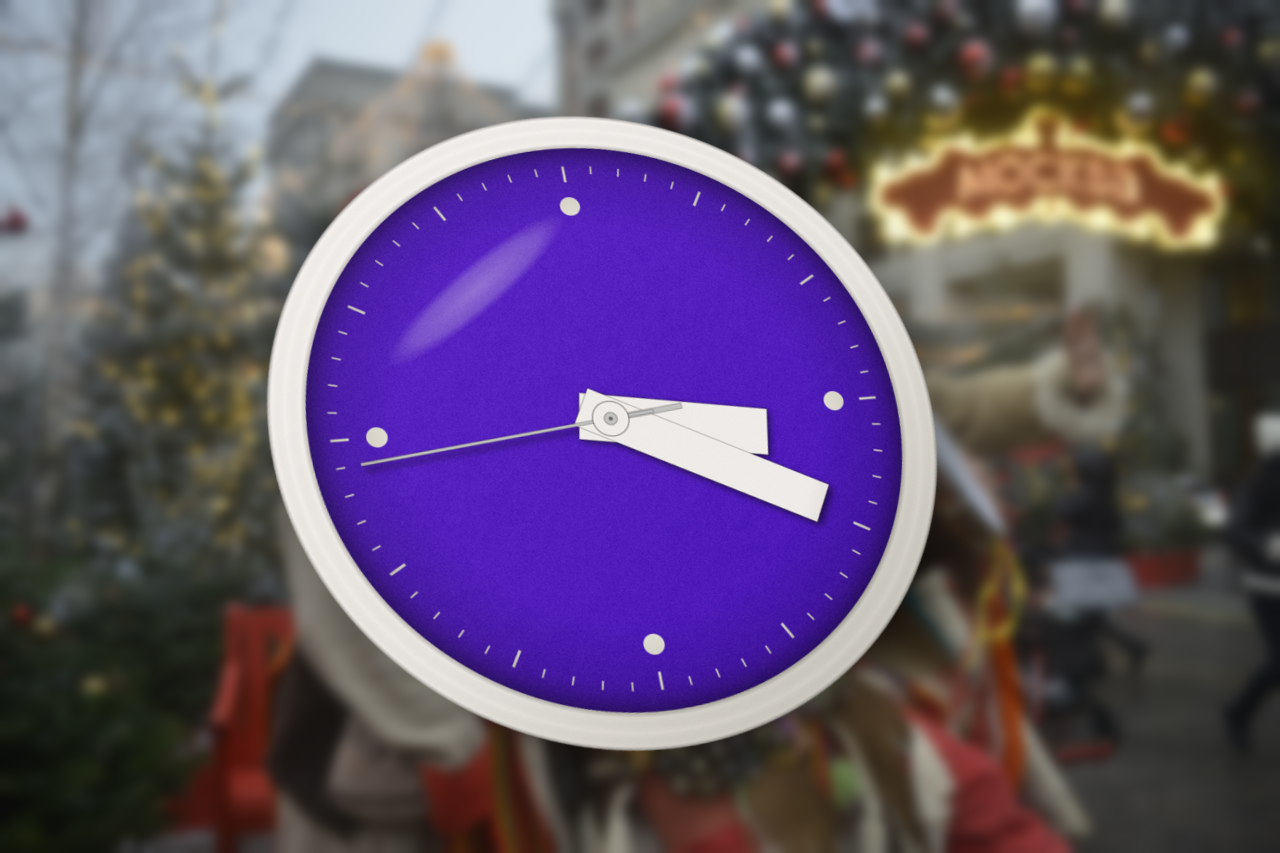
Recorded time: 3.19.44
